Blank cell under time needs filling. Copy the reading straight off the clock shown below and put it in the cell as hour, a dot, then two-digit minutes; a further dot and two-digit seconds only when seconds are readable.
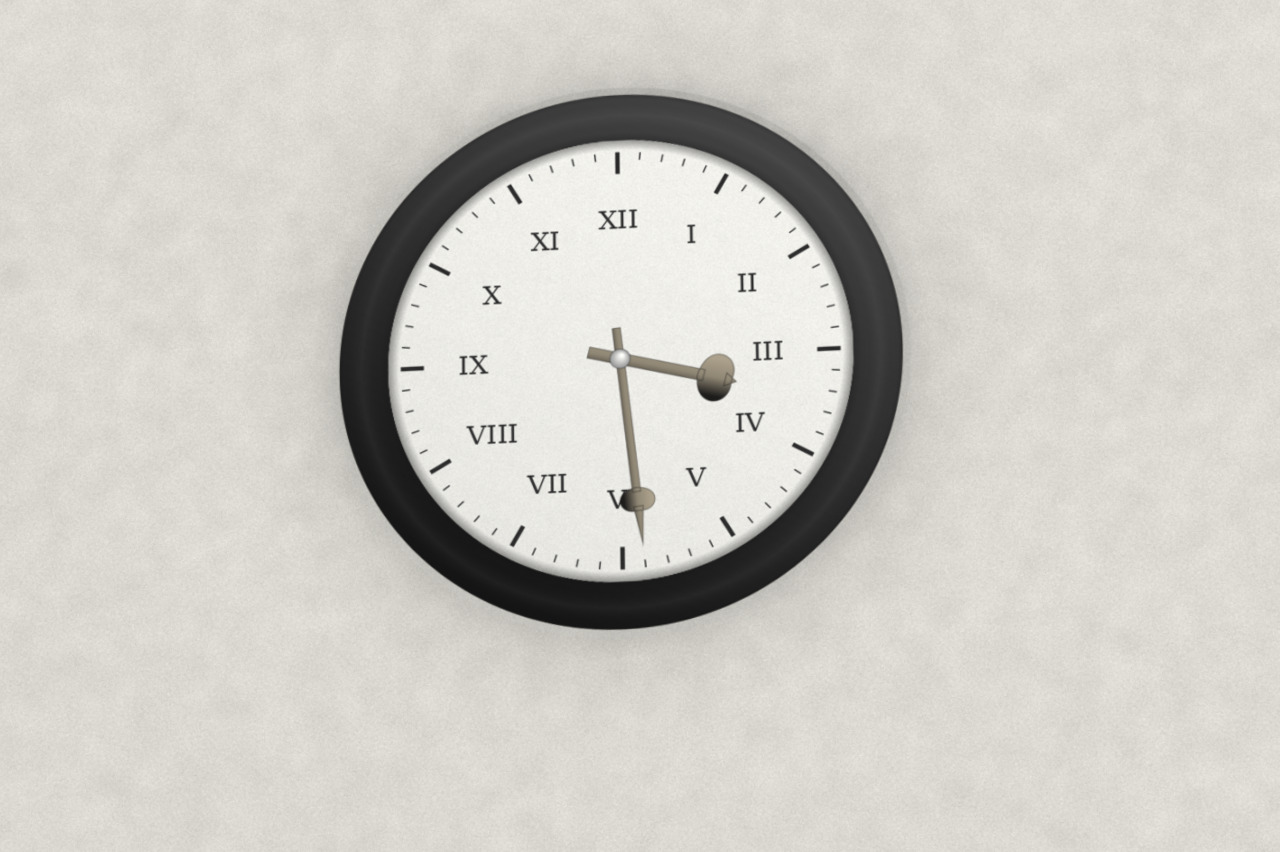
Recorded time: 3.29
